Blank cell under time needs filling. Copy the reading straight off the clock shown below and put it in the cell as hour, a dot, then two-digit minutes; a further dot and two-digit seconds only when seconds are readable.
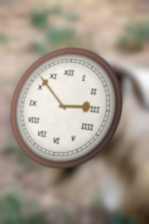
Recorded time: 2.52
